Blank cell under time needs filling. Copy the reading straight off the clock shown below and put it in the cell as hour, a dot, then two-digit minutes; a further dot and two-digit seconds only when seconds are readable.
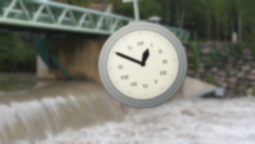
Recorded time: 12.50
